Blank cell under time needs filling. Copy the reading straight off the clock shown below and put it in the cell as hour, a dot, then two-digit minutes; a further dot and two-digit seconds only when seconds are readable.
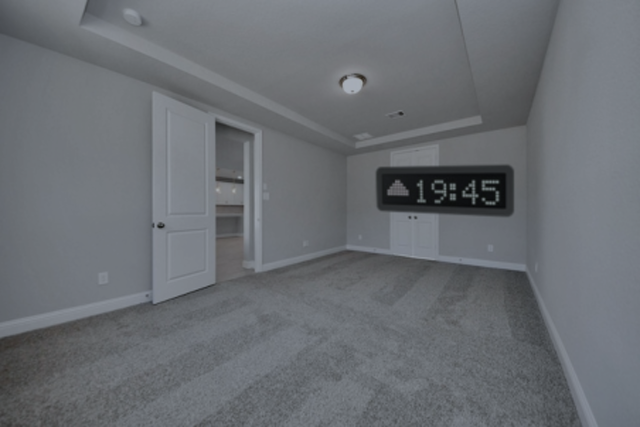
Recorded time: 19.45
